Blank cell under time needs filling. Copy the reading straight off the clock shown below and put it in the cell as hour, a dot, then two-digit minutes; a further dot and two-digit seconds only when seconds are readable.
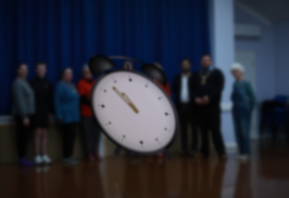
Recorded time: 10.53
